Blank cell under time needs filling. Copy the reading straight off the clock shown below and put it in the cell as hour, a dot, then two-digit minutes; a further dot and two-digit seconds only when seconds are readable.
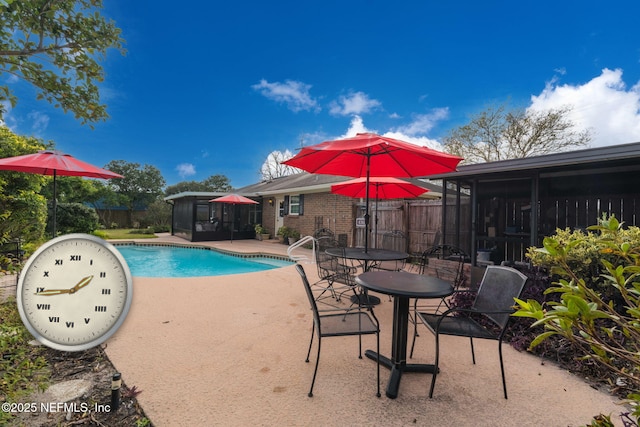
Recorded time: 1.44
